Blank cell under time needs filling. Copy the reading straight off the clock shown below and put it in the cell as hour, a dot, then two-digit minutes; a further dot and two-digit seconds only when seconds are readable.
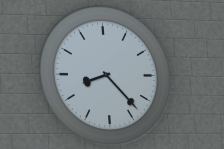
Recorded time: 8.23
